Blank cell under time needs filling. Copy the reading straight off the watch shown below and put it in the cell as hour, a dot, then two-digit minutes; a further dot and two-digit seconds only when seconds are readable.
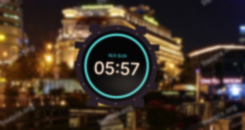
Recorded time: 5.57
